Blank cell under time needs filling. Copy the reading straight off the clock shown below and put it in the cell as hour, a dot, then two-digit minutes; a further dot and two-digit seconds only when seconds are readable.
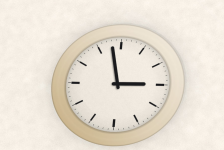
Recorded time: 2.58
